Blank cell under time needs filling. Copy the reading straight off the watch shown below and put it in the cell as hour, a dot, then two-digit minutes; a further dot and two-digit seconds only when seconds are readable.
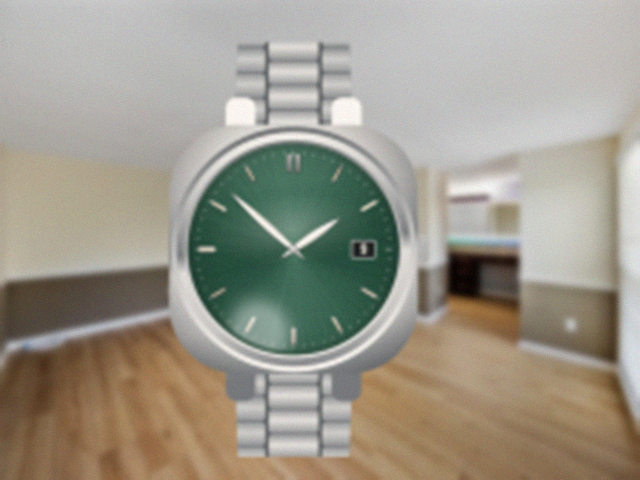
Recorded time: 1.52
